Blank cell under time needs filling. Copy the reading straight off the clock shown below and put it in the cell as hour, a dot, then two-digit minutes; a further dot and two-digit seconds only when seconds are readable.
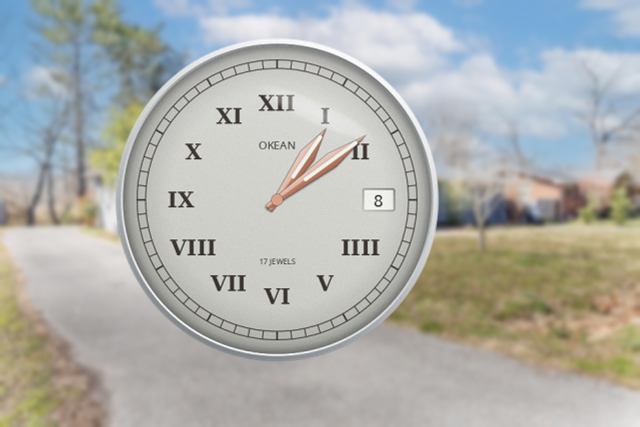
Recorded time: 1.09
